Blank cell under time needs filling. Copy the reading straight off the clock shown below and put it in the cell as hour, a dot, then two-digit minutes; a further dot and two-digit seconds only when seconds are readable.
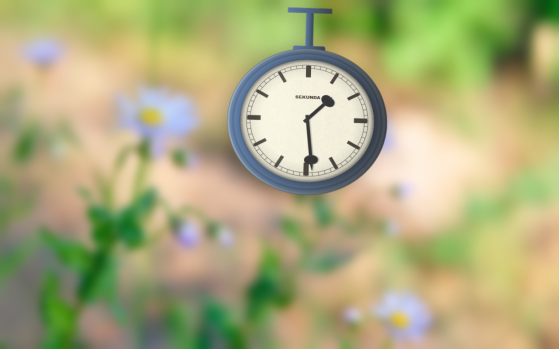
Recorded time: 1.29
